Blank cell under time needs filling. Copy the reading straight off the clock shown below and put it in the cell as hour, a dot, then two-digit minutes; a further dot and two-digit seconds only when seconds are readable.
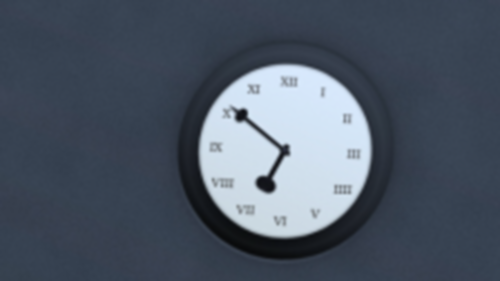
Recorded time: 6.51
